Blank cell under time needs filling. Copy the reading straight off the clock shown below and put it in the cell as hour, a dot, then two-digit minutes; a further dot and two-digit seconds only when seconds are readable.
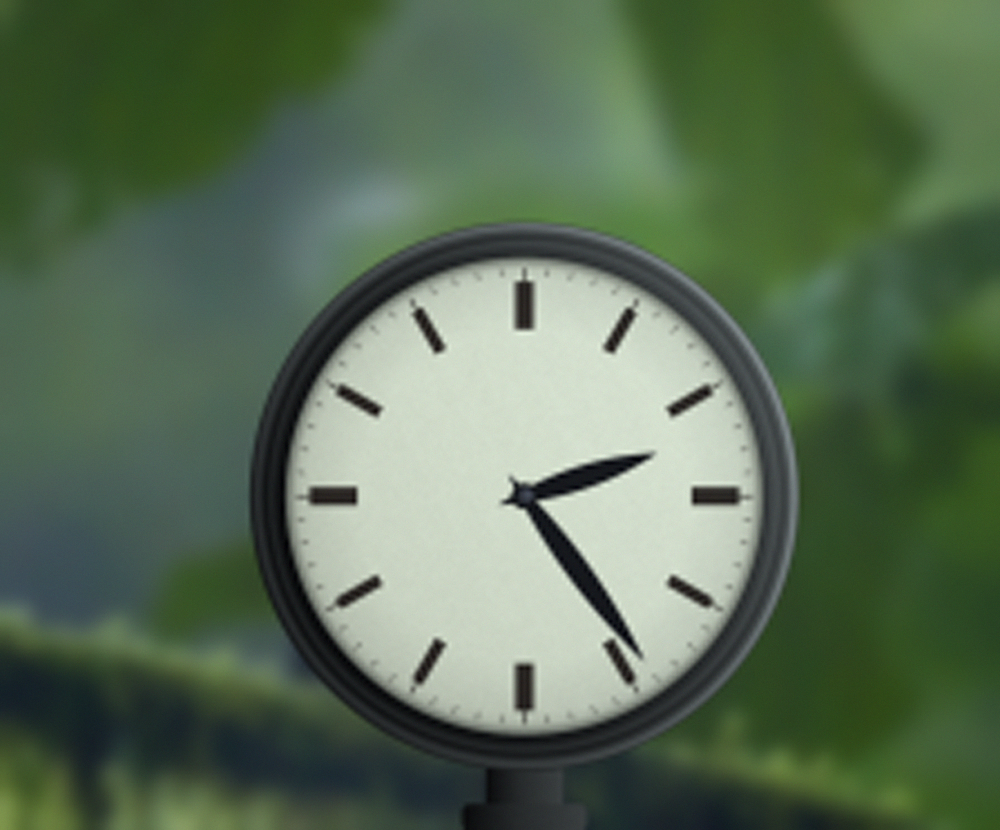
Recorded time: 2.24
